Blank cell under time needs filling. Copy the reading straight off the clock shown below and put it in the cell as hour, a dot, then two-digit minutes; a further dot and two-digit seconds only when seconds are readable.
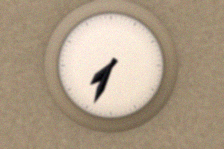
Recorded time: 7.34
